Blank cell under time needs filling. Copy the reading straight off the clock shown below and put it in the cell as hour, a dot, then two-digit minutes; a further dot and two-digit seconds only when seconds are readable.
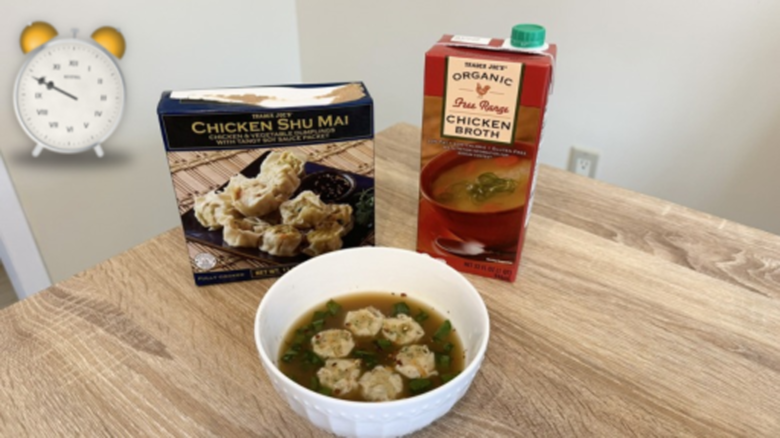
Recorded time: 9.49
